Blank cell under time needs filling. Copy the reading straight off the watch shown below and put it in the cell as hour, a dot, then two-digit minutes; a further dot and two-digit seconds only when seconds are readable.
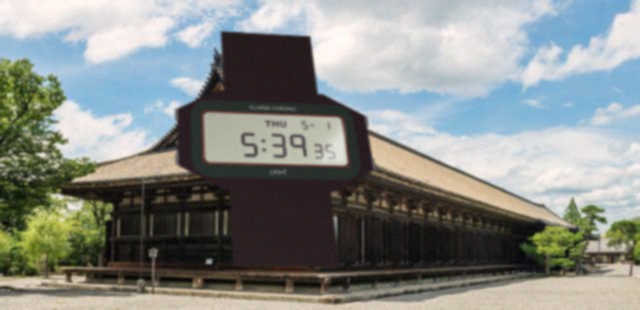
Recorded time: 5.39.35
